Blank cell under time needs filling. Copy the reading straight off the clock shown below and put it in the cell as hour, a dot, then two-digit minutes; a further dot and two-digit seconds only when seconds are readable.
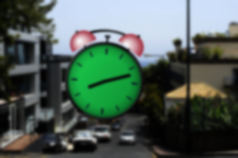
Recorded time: 8.12
